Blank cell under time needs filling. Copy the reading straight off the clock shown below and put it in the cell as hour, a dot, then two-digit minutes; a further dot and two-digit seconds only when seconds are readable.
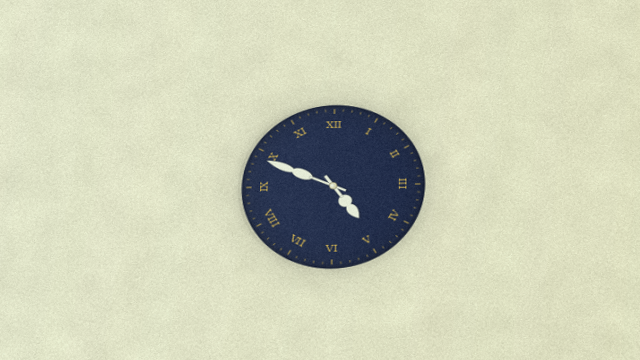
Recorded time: 4.49
